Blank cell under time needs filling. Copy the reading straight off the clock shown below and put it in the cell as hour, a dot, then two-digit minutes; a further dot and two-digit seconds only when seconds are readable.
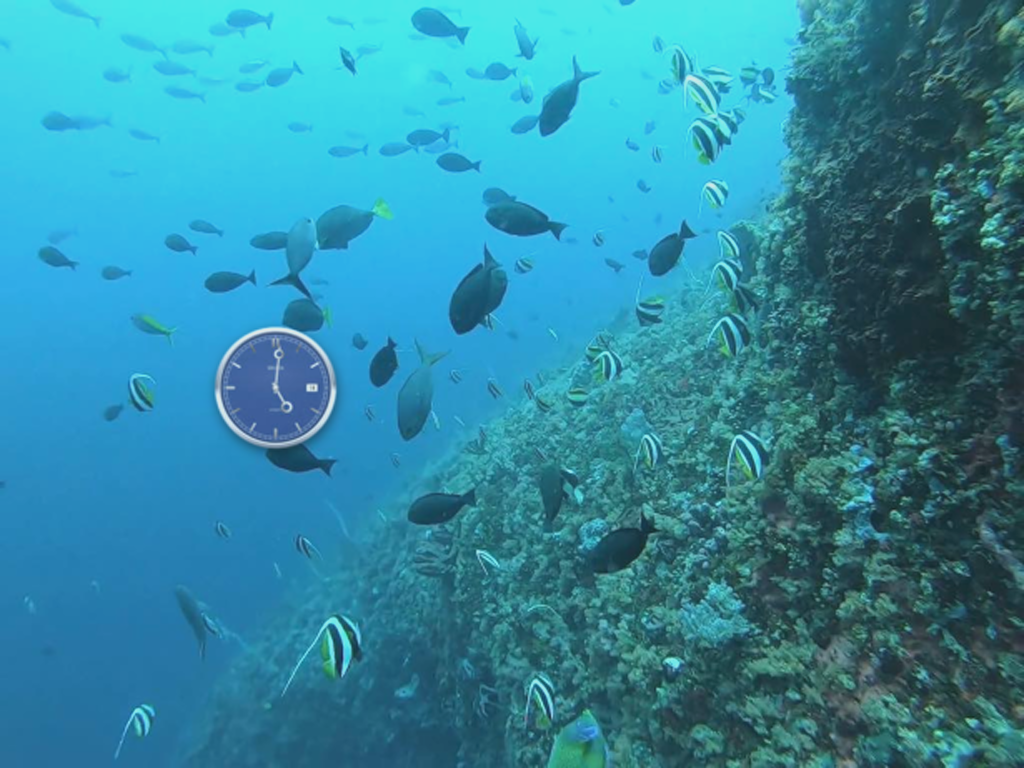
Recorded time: 5.01
